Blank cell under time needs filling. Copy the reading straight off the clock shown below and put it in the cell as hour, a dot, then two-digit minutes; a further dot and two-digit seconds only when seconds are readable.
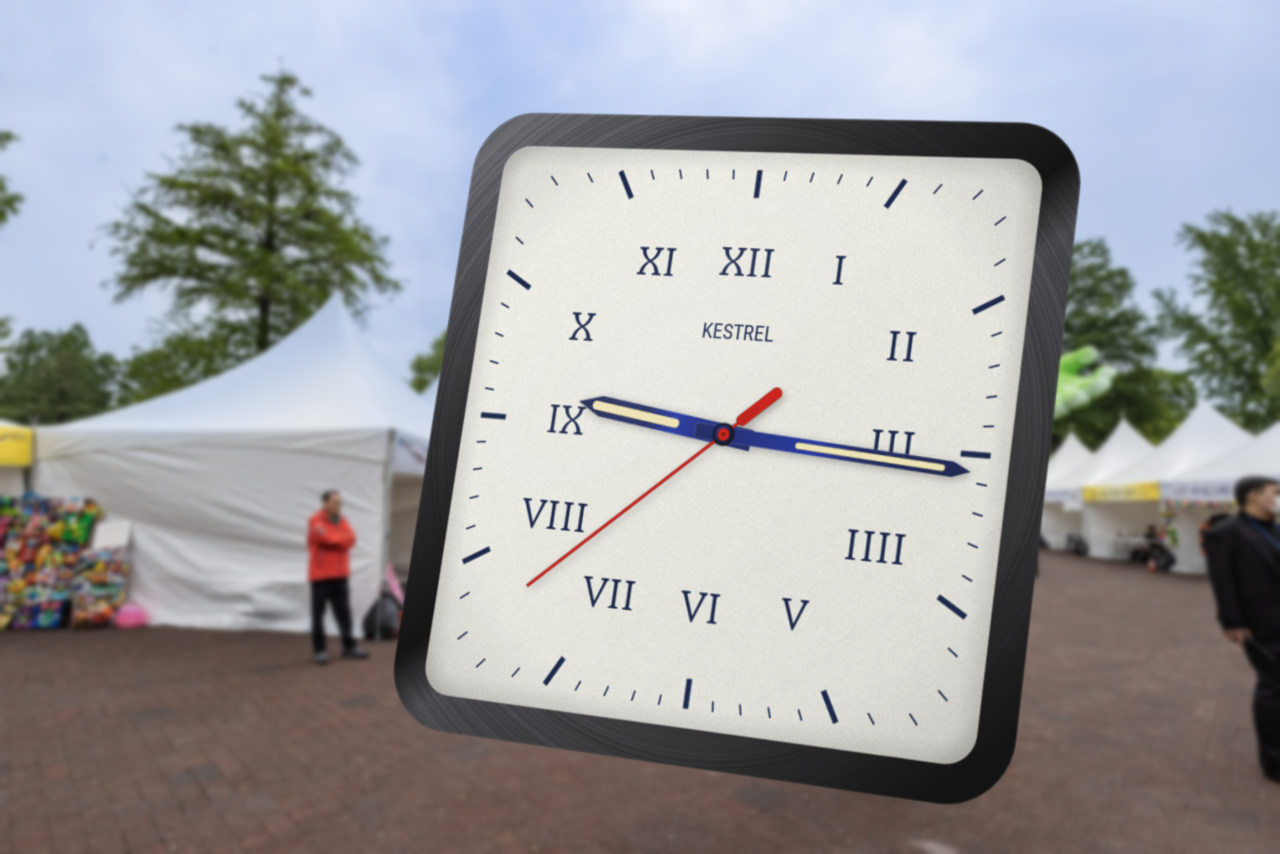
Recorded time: 9.15.38
